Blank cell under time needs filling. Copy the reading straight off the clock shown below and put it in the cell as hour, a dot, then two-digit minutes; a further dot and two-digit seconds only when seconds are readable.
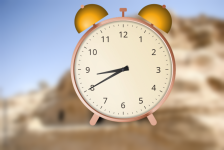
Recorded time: 8.40
